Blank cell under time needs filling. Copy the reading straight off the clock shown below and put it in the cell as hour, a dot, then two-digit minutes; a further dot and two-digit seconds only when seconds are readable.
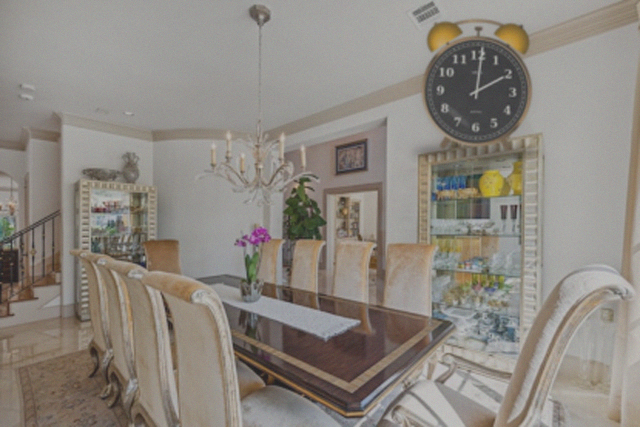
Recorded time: 2.01
